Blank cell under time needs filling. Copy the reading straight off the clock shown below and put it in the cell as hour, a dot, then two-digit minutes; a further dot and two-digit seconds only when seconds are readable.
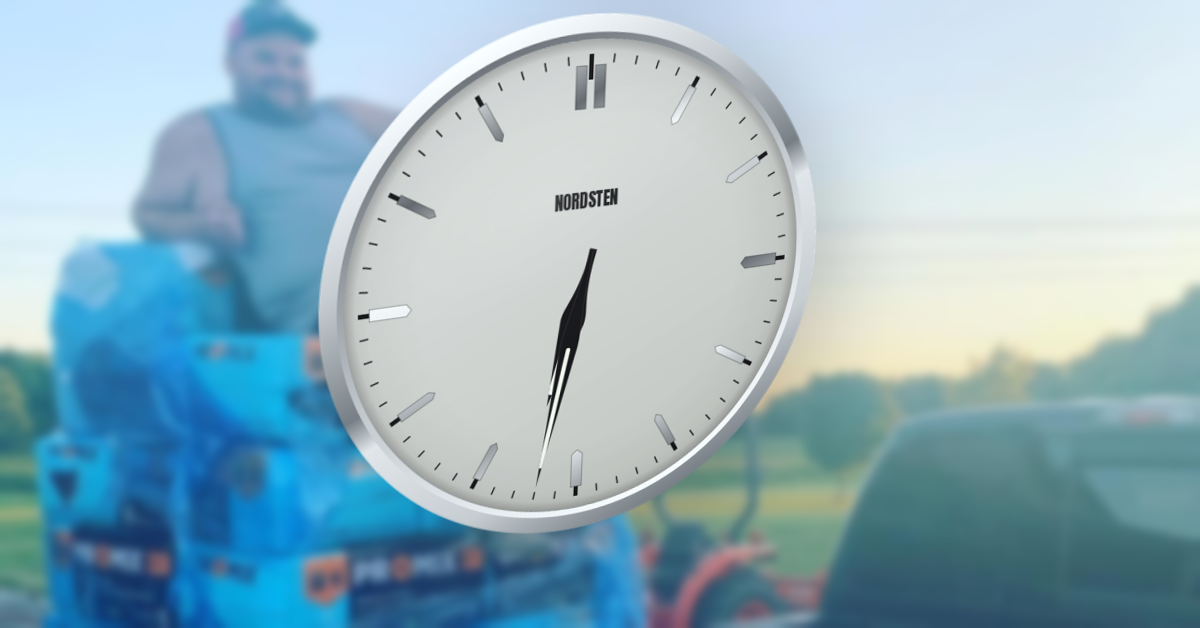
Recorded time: 6.32
